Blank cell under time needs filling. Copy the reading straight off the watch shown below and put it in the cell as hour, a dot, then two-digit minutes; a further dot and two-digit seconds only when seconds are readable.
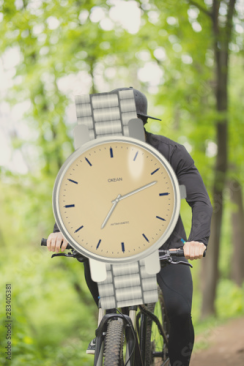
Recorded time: 7.12
